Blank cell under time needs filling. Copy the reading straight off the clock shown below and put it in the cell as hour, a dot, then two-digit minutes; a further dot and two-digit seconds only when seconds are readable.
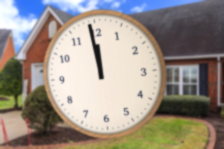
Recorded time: 11.59
